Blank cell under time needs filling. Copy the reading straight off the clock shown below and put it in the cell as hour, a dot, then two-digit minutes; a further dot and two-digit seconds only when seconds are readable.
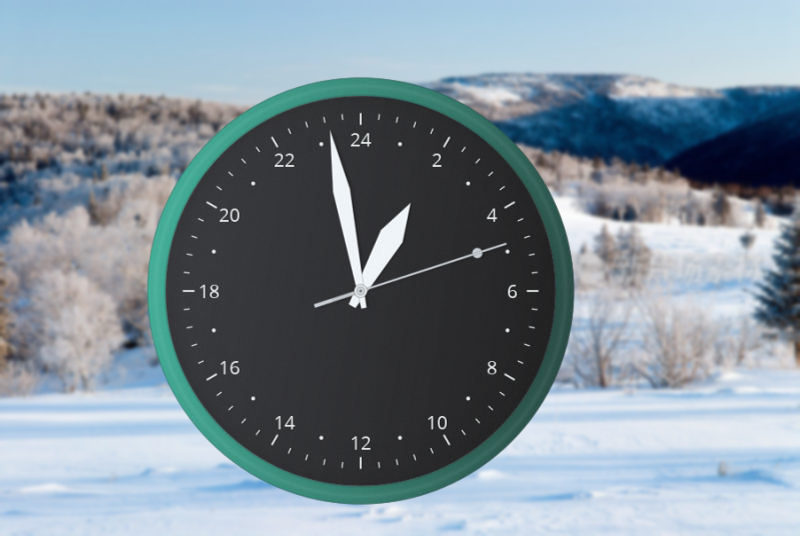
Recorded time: 1.58.12
